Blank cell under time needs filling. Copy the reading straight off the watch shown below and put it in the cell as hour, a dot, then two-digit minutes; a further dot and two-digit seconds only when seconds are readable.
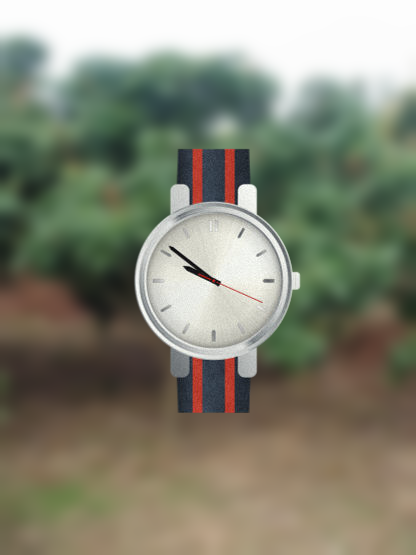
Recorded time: 9.51.19
